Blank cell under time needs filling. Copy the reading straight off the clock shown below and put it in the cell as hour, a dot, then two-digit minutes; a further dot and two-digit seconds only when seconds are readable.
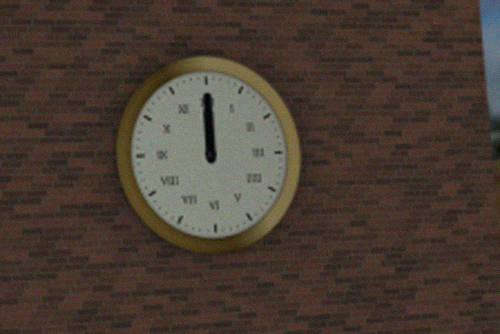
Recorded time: 12.00
